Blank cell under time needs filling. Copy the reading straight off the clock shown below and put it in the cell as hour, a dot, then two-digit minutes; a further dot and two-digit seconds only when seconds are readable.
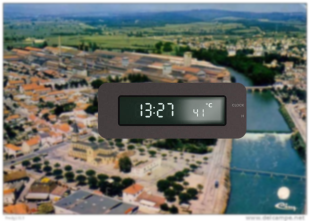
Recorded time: 13.27
